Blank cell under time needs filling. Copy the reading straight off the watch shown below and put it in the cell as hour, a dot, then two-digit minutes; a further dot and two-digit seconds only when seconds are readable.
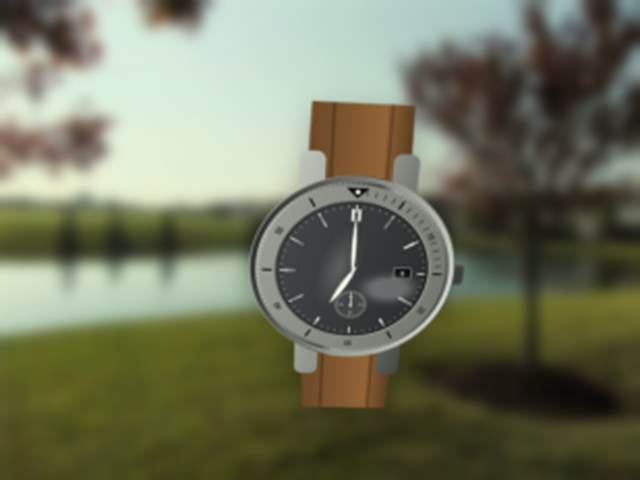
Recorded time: 7.00
